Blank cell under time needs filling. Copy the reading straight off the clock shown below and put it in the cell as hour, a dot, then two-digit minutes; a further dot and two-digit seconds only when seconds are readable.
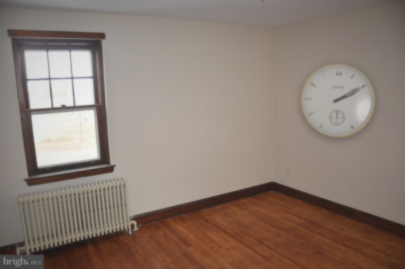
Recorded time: 2.10
